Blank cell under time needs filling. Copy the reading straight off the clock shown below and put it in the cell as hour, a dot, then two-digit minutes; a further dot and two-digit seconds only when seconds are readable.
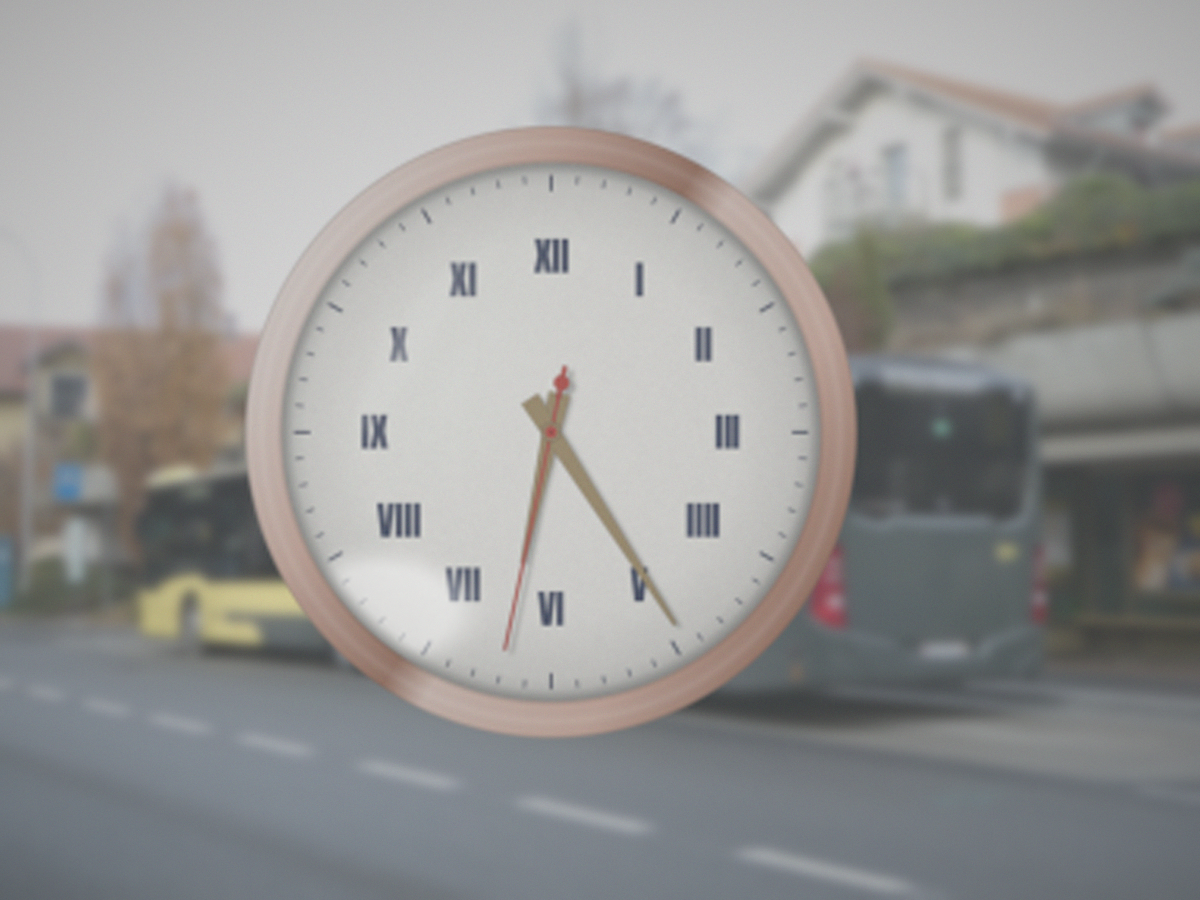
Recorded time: 6.24.32
